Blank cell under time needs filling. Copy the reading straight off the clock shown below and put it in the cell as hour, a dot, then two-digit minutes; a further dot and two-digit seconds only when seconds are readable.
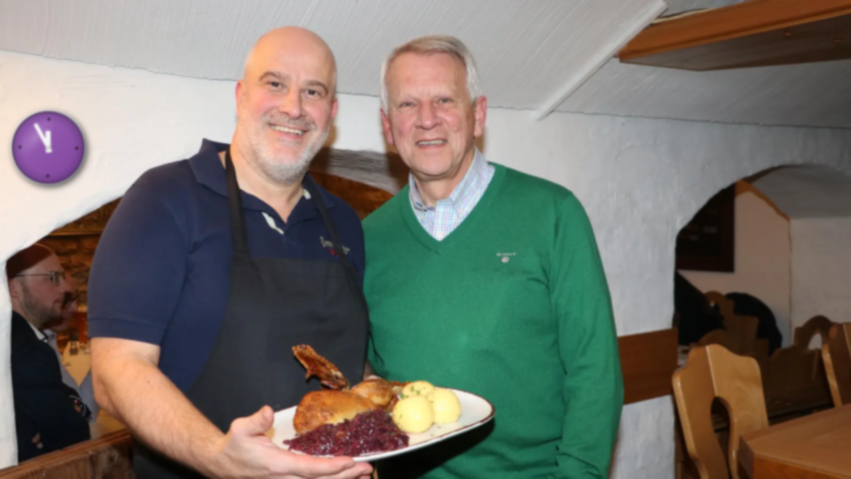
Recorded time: 11.55
